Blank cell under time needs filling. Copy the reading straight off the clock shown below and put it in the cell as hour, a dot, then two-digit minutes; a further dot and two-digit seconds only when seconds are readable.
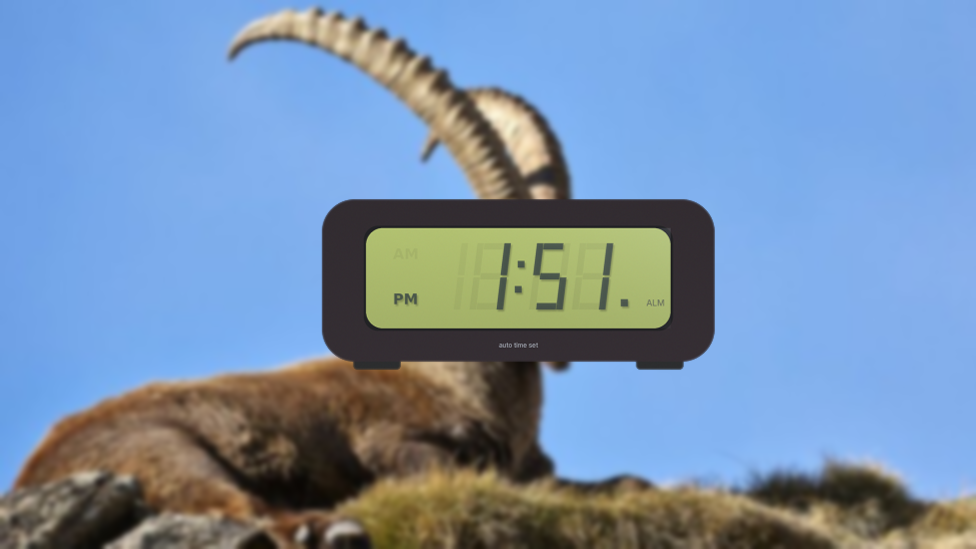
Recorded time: 1.51
